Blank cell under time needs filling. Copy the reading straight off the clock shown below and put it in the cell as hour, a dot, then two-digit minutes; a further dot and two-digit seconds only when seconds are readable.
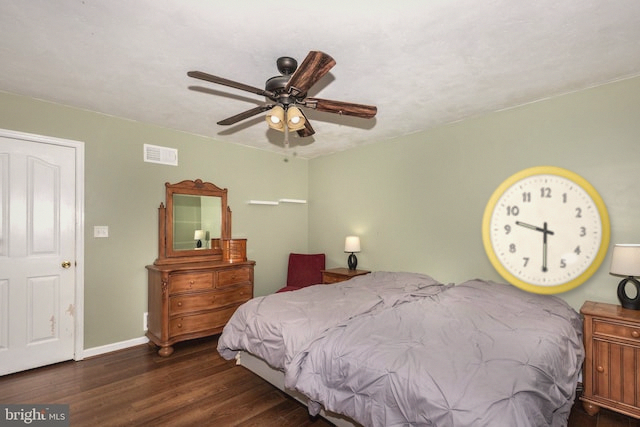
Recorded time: 9.30
